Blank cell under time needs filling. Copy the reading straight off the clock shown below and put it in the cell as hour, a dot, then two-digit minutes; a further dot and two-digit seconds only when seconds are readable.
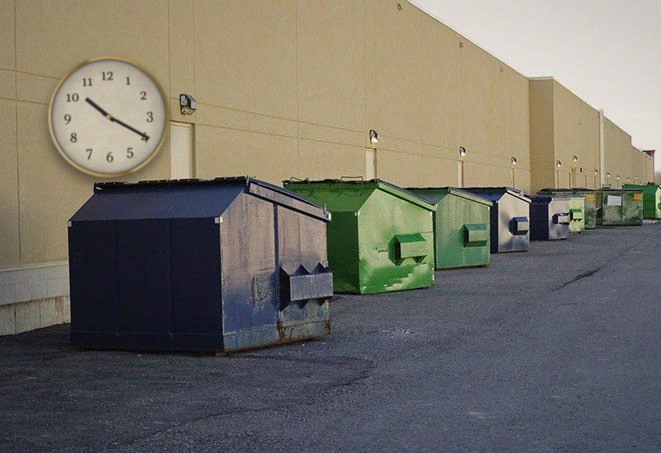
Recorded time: 10.20
